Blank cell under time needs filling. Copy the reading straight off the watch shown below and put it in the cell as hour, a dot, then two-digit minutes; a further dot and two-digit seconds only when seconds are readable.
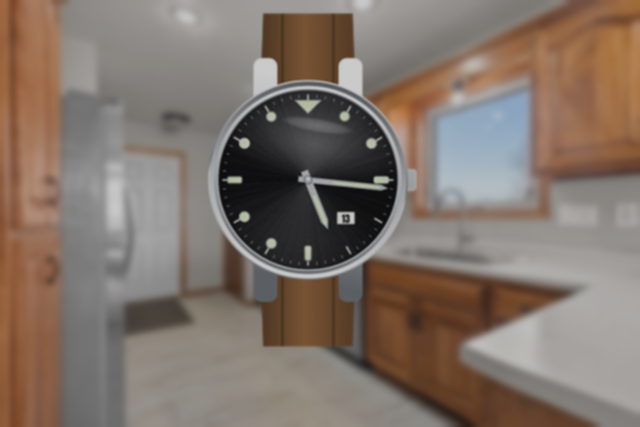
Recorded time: 5.16
